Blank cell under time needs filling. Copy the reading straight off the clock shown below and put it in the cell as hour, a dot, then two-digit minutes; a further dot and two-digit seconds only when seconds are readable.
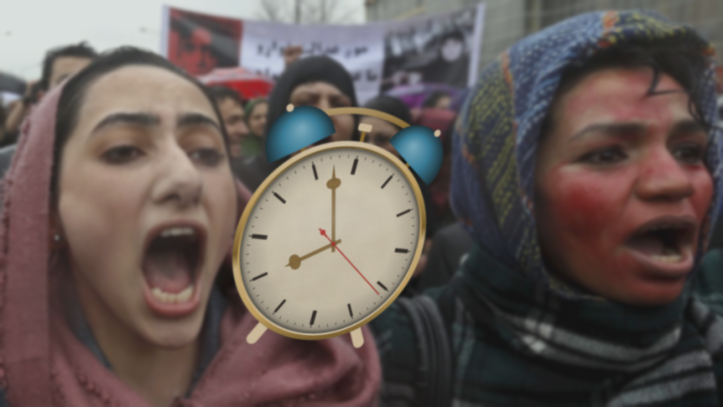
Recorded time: 7.57.21
